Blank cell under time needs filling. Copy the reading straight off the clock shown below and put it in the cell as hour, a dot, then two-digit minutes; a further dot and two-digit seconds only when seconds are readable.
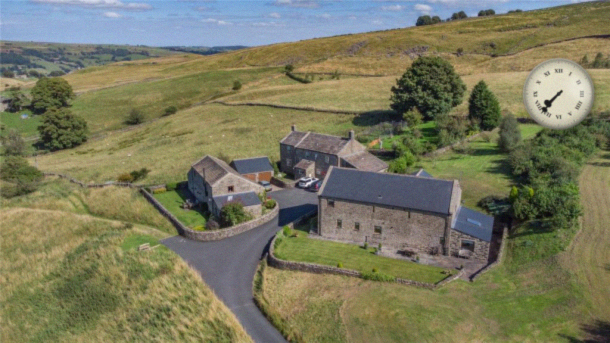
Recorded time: 7.37
